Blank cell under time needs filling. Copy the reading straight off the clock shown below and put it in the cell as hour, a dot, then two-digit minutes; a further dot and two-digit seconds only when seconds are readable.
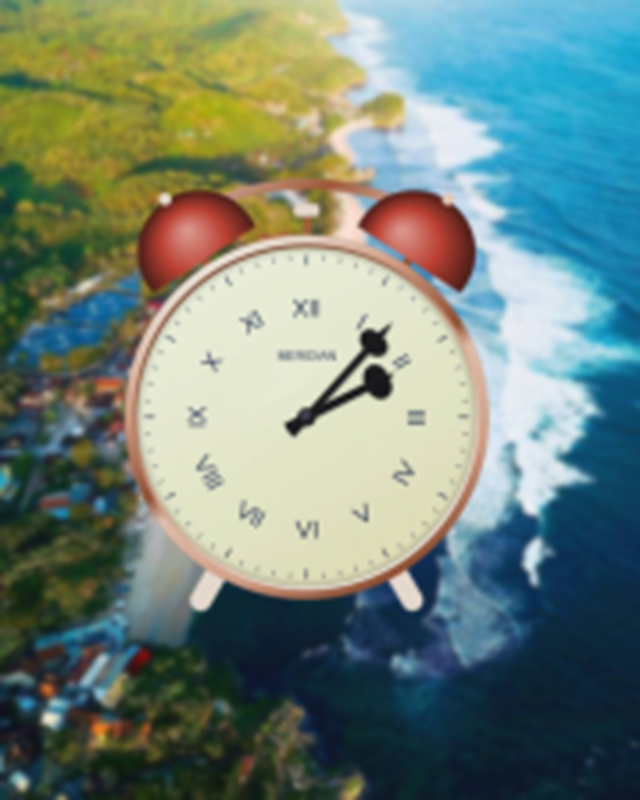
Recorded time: 2.07
